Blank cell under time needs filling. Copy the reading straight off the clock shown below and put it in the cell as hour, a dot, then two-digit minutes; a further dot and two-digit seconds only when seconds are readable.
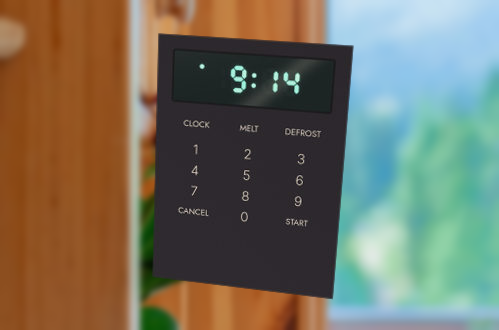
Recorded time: 9.14
